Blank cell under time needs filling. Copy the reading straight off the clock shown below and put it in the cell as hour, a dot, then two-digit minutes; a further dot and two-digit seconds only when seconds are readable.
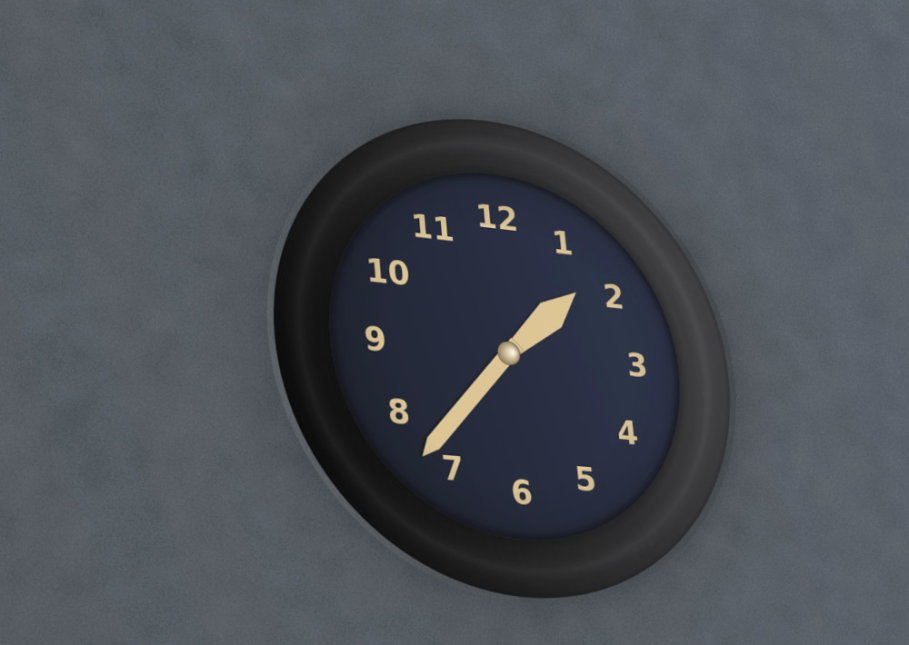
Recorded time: 1.37
